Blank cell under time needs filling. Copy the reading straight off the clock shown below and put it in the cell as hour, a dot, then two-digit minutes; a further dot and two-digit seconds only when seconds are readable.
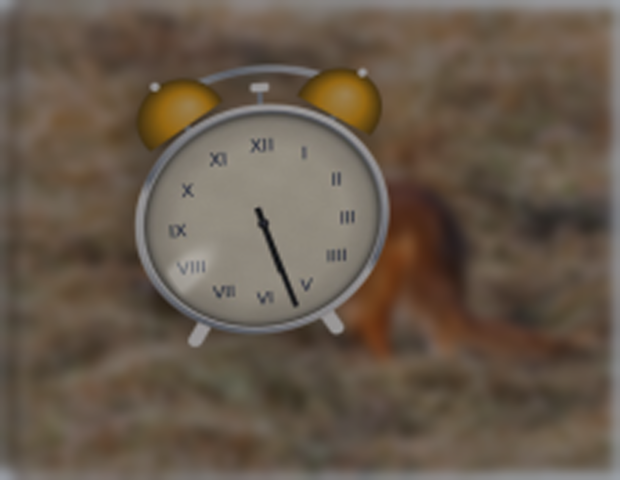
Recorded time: 5.27
